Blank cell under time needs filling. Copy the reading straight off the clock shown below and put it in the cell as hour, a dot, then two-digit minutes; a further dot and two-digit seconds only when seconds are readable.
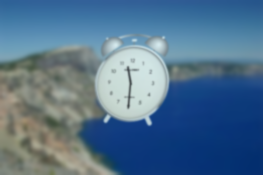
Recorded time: 11.30
